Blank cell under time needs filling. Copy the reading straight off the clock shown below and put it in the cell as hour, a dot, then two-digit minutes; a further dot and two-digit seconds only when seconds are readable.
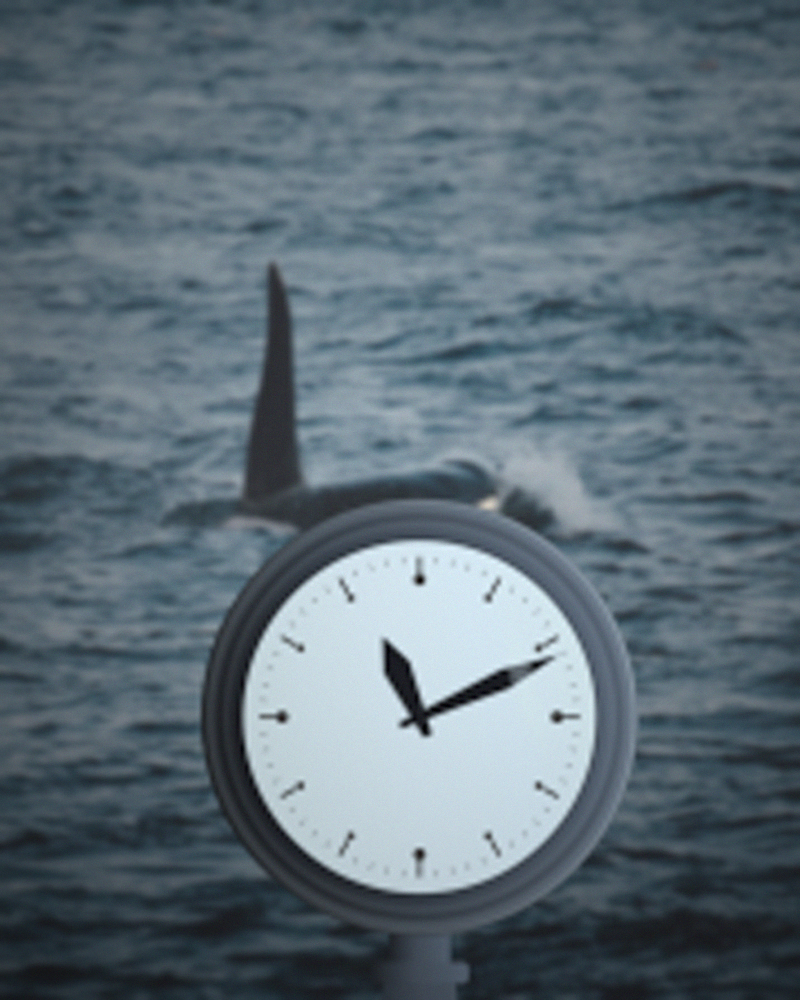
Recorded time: 11.11
